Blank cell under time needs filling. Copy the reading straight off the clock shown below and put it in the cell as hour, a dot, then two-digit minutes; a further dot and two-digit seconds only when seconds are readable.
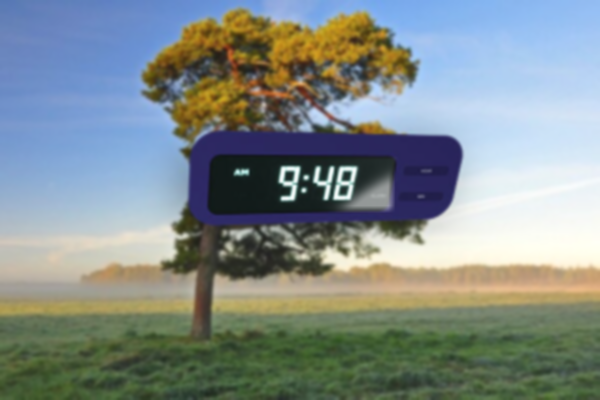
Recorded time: 9.48
